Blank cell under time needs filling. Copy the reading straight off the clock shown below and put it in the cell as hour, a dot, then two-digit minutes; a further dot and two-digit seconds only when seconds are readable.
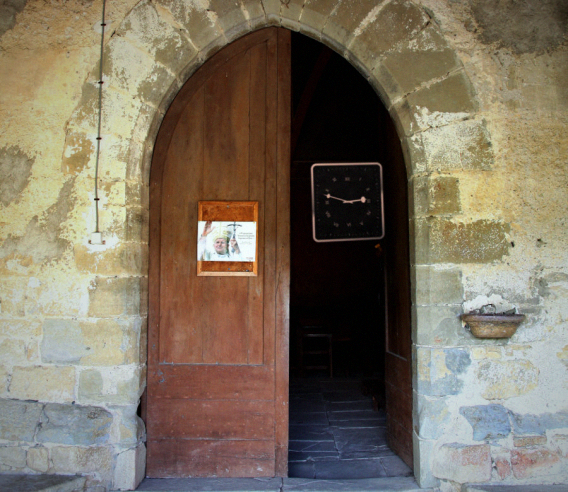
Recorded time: 2.48
